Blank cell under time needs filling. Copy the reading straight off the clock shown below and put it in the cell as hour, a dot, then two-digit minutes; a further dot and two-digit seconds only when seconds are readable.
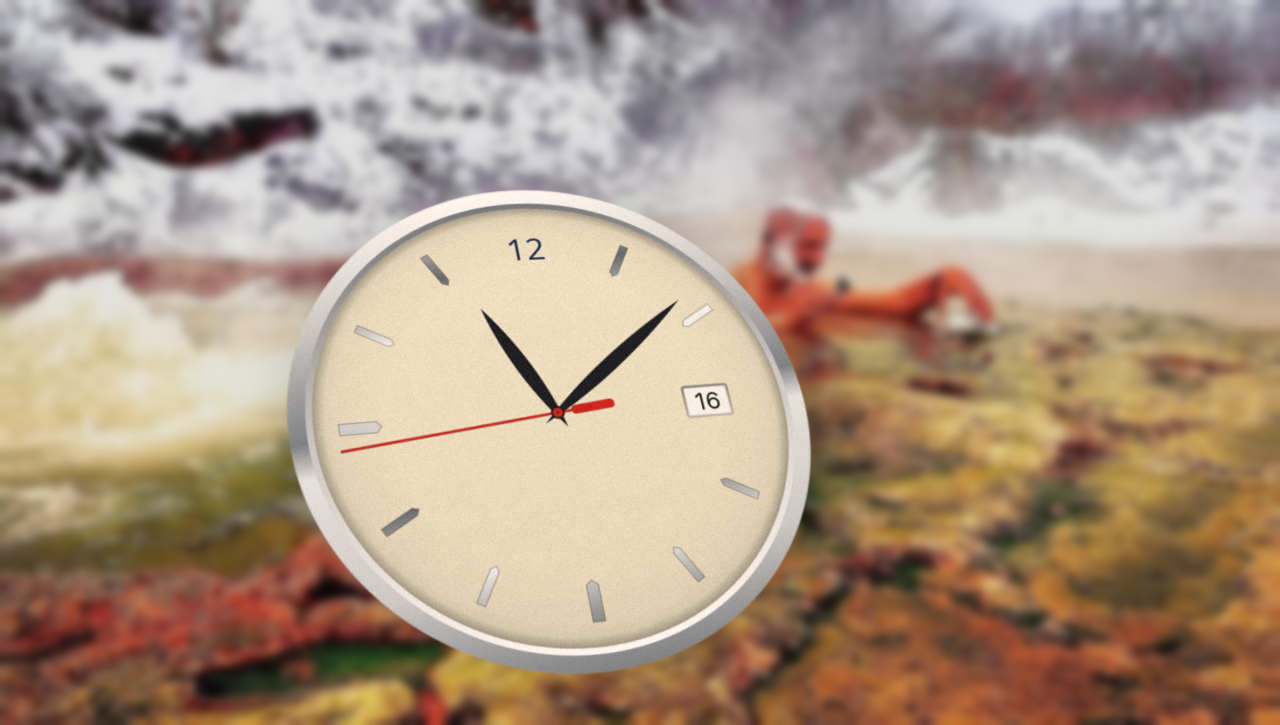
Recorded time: 11.08.44
